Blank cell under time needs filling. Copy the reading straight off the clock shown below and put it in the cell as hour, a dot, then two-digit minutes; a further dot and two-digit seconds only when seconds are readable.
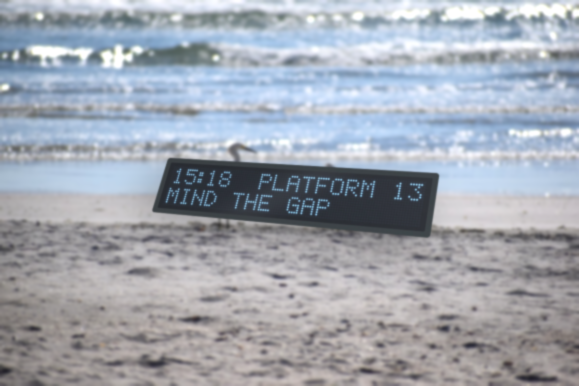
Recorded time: 15.18
